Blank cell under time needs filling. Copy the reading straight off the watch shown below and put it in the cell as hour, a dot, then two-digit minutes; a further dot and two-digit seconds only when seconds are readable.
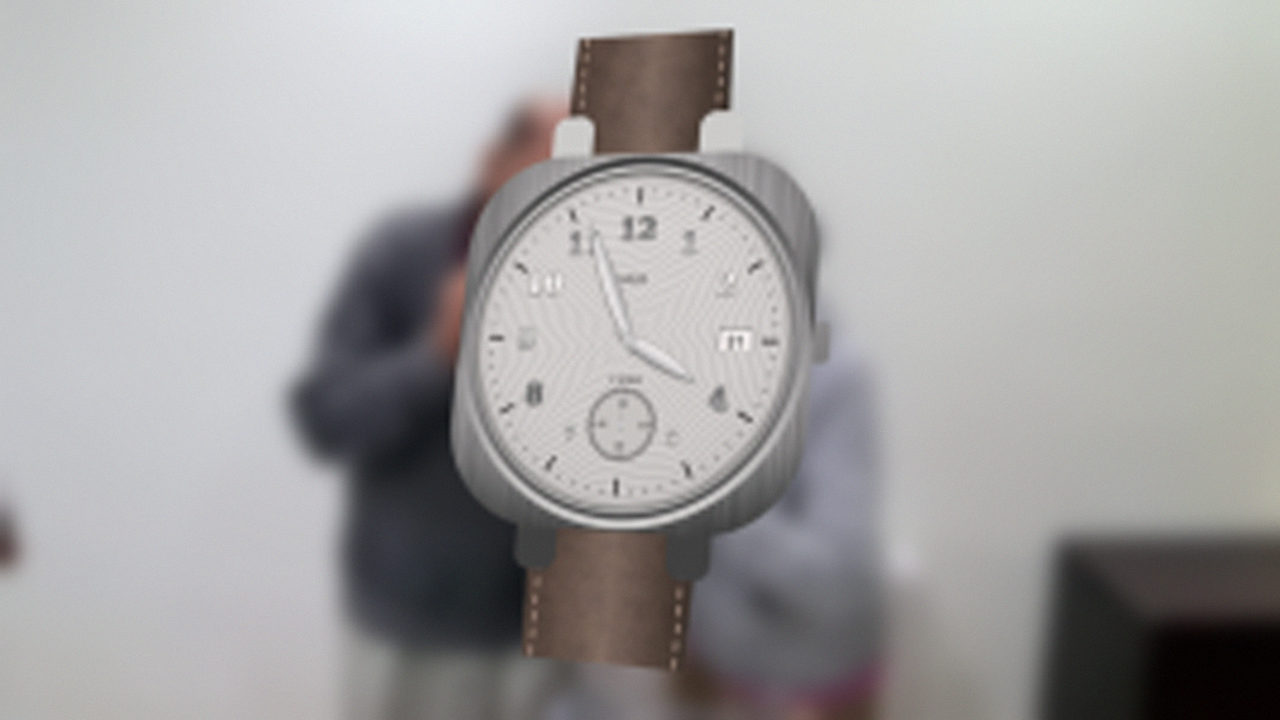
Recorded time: 3.56
